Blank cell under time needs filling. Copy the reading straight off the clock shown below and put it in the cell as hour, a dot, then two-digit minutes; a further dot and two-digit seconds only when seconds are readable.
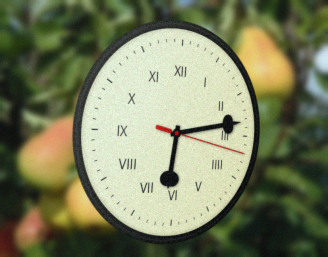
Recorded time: 6.13.17
